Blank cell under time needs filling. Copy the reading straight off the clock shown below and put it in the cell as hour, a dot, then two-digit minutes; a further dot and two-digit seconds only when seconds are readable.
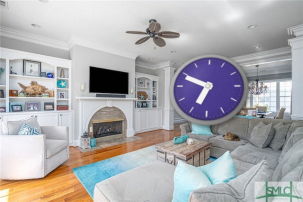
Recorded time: 6.49
